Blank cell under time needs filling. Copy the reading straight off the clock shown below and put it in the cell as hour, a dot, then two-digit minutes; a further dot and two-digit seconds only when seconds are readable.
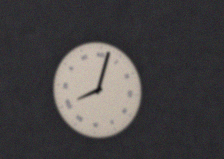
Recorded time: 8.02
